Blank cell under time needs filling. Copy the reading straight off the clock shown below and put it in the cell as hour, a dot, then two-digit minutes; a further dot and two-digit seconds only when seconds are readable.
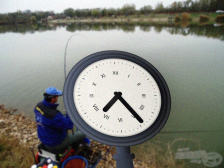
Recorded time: 7.24
